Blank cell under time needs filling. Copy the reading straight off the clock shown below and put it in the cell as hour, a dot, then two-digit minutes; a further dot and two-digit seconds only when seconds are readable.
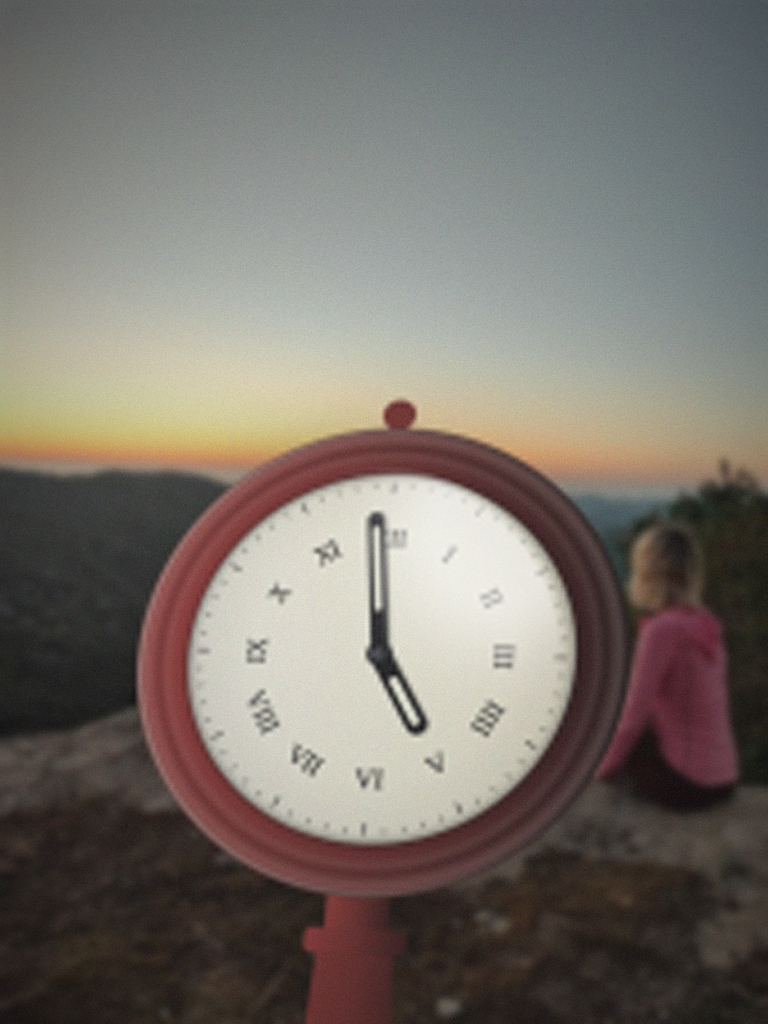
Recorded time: 4.59
